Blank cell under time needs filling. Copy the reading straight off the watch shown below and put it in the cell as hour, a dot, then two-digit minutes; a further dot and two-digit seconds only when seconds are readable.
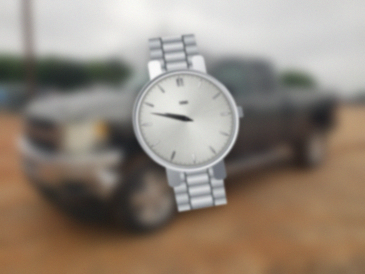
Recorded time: 9.48
